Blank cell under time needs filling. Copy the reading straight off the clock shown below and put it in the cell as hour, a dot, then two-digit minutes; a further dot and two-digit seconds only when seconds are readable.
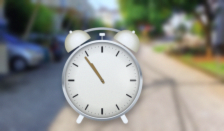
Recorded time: 10.54
